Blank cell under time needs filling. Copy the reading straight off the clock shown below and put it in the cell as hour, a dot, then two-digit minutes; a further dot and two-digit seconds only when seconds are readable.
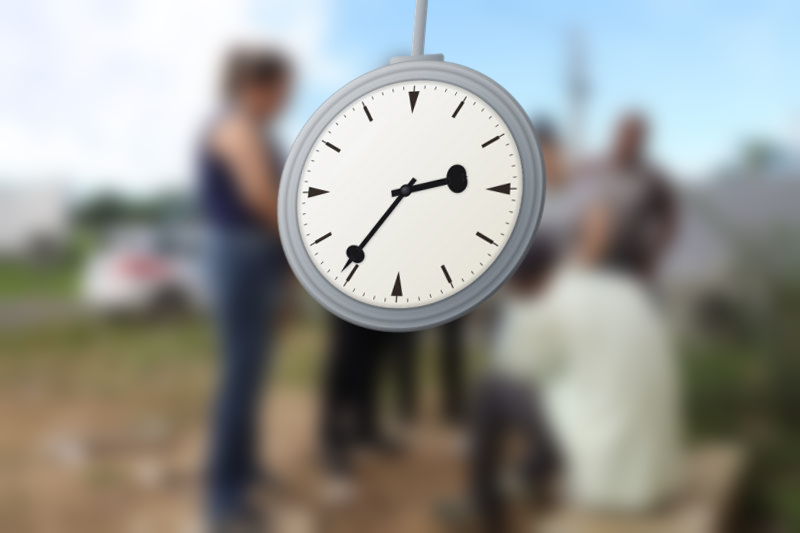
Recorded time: 2.36
